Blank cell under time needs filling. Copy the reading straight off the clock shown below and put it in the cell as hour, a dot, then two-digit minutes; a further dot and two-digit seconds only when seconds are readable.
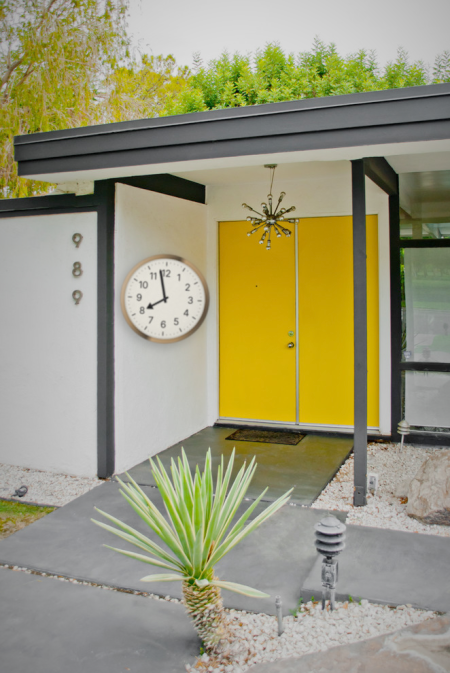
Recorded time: 7.58
